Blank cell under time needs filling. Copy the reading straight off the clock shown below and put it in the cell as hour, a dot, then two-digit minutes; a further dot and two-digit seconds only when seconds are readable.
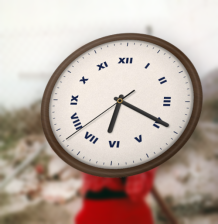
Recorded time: 6.19.38
